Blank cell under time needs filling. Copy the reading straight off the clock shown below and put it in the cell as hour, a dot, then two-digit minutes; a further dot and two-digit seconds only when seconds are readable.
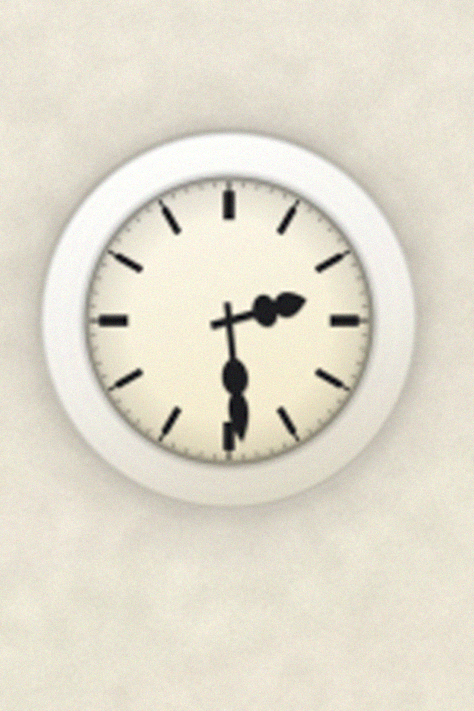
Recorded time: 2.29
